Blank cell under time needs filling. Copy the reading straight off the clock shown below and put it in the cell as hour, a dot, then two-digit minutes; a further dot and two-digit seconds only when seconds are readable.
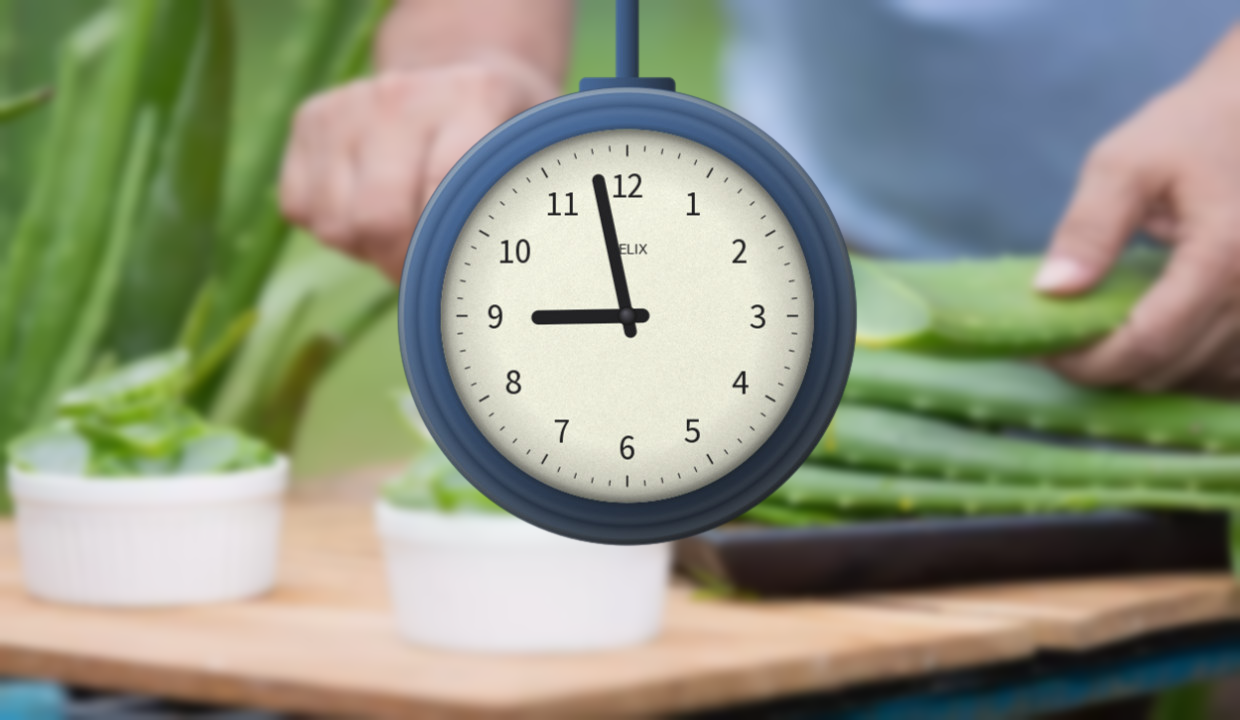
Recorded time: 8.58
